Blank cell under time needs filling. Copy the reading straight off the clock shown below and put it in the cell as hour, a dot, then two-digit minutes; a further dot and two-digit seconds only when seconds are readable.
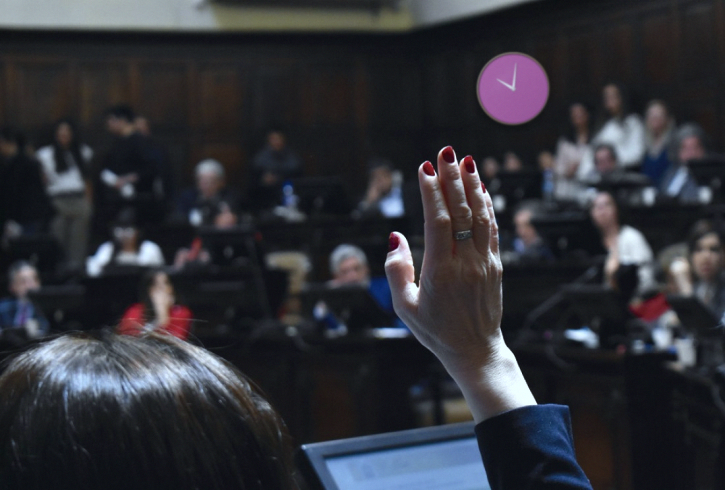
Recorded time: 10.01
